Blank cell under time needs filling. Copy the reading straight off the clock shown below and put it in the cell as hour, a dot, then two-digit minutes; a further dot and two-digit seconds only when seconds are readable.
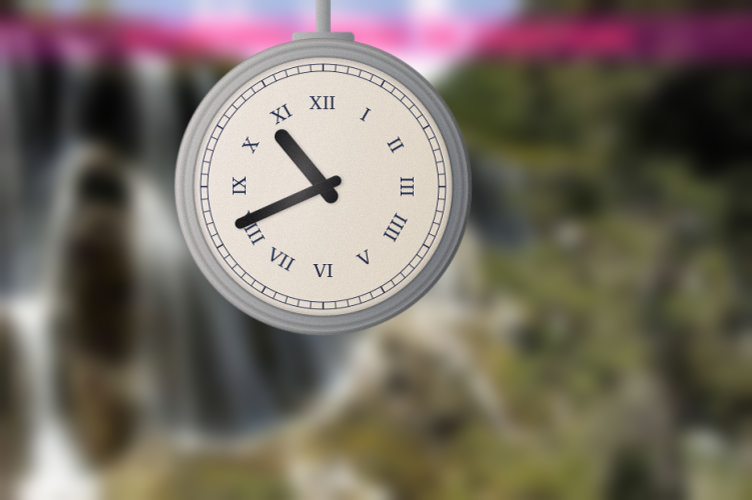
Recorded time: 10.41
